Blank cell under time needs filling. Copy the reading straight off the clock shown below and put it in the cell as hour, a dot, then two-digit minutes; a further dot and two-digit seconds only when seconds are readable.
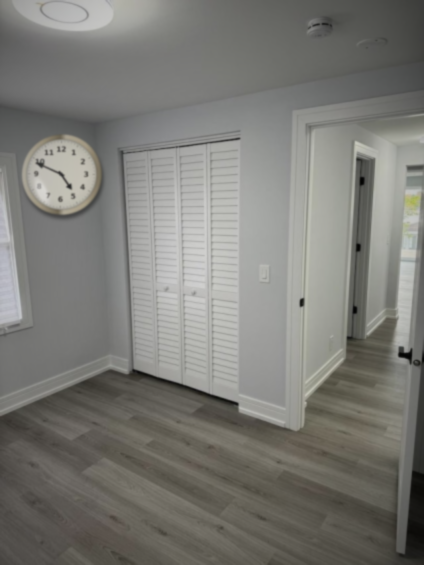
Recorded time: 4.49
